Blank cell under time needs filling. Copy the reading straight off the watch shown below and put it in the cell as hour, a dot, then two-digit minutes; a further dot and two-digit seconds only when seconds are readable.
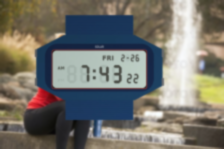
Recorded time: 7.43.22
